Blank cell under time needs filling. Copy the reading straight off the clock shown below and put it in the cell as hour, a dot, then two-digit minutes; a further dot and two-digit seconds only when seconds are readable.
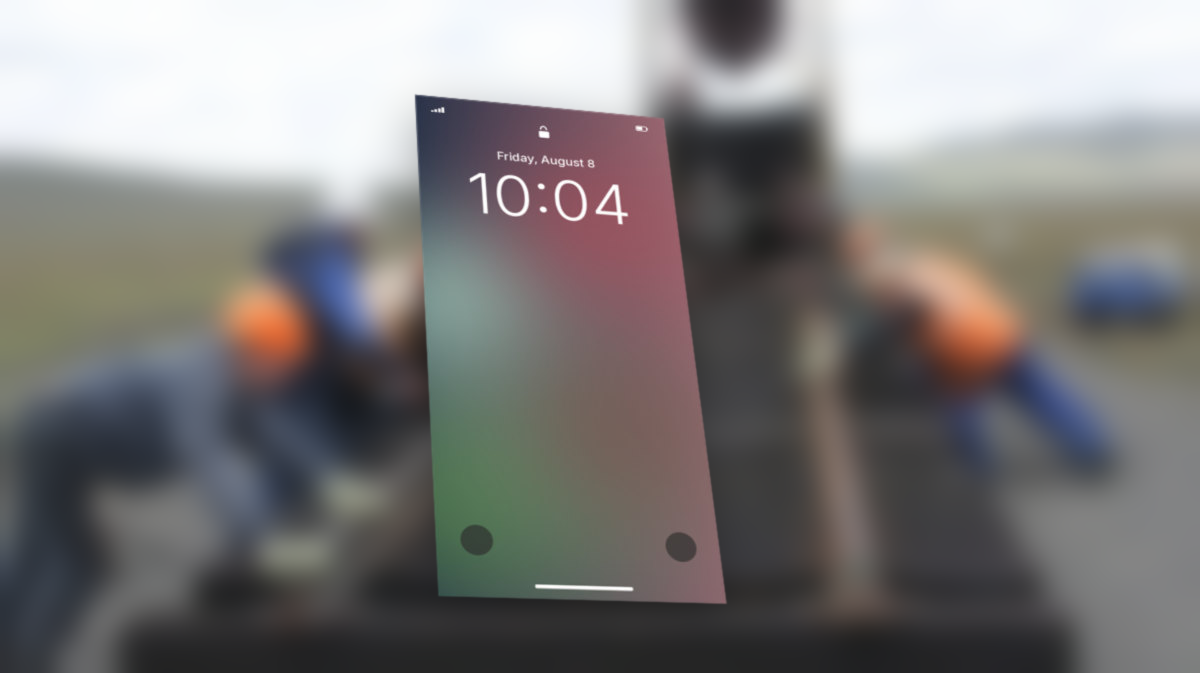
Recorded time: 10.04
